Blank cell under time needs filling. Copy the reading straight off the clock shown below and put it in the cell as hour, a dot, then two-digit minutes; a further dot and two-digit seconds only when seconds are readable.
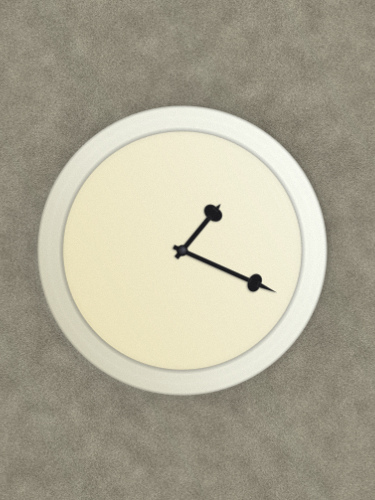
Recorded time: 1.19
